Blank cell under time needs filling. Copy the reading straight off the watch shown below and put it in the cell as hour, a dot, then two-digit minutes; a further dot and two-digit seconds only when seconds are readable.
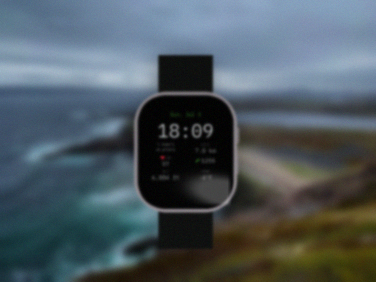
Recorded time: 18.09
